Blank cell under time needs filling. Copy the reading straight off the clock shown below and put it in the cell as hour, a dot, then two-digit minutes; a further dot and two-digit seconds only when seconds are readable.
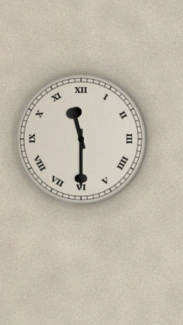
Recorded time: 11.30
